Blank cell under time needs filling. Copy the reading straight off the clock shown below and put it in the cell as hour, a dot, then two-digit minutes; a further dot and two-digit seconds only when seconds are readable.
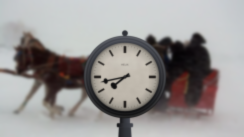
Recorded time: 7.43
